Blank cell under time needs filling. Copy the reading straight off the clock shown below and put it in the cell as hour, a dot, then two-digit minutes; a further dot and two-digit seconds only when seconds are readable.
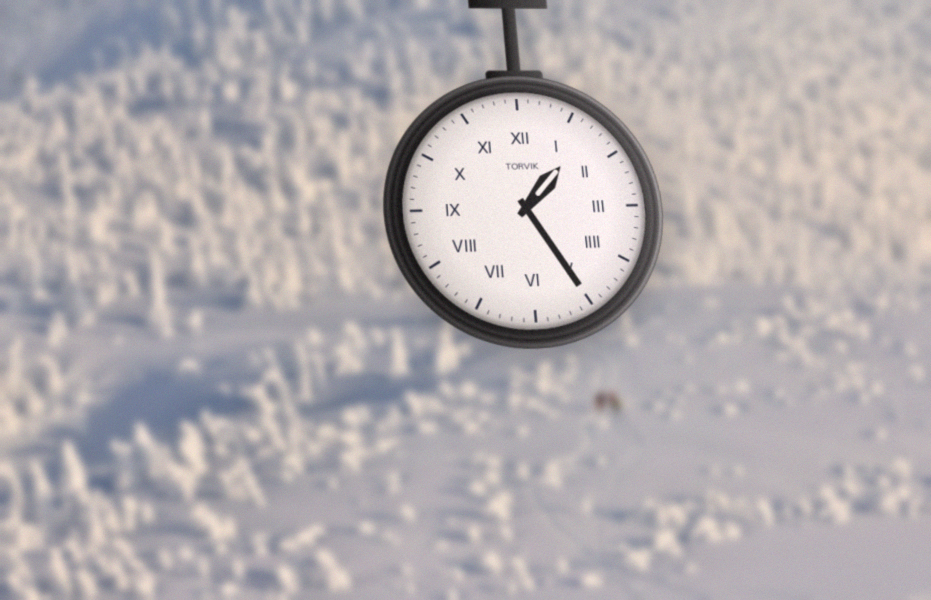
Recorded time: 1.25
